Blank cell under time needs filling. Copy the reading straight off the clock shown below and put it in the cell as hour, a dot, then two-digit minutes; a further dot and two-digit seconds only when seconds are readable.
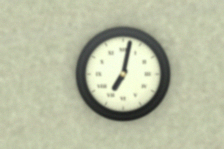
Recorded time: 7.02
